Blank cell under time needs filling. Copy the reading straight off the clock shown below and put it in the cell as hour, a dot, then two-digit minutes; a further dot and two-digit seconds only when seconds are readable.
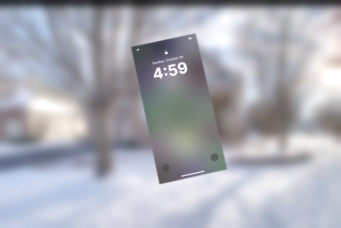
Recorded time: 4.59
